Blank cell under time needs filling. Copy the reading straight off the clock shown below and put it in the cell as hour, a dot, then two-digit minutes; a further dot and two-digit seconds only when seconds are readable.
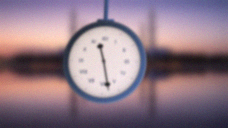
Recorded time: 11.28
